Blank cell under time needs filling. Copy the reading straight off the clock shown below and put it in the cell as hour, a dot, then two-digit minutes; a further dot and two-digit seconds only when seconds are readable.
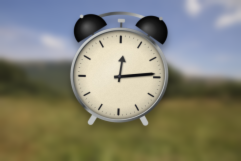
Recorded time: 12.14
